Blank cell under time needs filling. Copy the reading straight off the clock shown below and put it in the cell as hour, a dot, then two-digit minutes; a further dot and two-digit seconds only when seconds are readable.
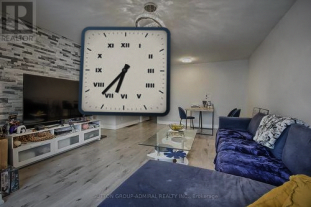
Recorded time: 6.37
